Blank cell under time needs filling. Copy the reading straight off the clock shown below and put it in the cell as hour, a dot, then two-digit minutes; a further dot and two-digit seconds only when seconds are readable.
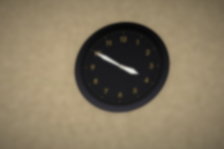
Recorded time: 3.50
